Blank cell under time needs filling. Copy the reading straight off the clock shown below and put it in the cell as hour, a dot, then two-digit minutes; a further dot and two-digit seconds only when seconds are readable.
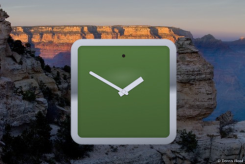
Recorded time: 1.50
